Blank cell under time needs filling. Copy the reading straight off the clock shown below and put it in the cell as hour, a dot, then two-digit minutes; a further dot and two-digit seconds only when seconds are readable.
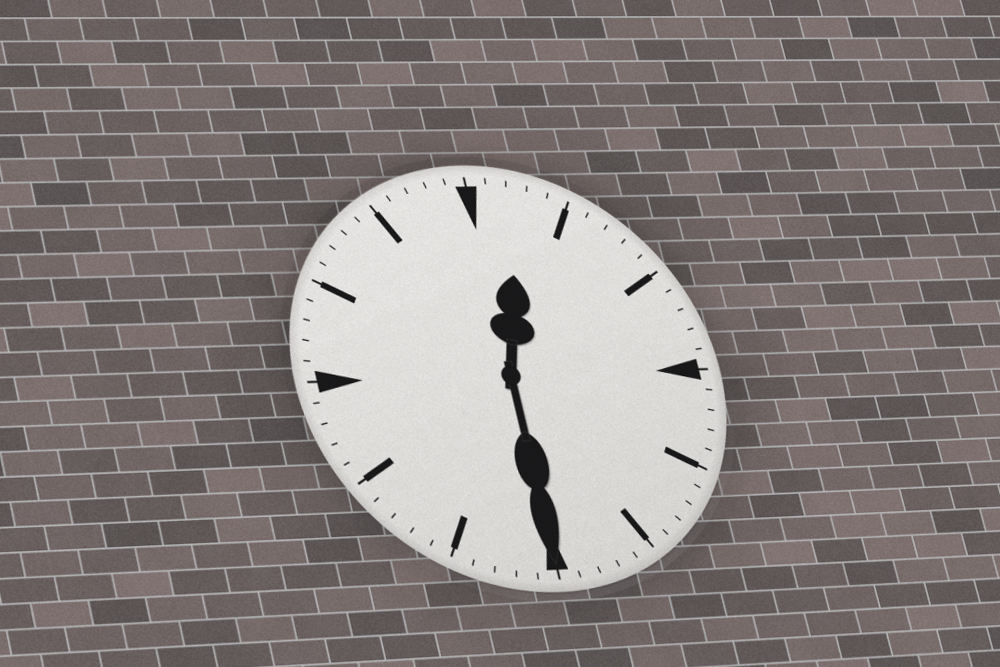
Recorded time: 12.30
